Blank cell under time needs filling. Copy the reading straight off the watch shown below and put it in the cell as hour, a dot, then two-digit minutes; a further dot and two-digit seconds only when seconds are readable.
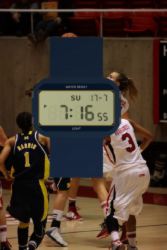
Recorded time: 7.16
